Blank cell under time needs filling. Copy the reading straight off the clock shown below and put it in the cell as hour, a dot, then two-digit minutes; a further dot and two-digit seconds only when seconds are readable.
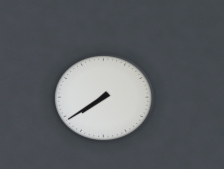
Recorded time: 7.39
